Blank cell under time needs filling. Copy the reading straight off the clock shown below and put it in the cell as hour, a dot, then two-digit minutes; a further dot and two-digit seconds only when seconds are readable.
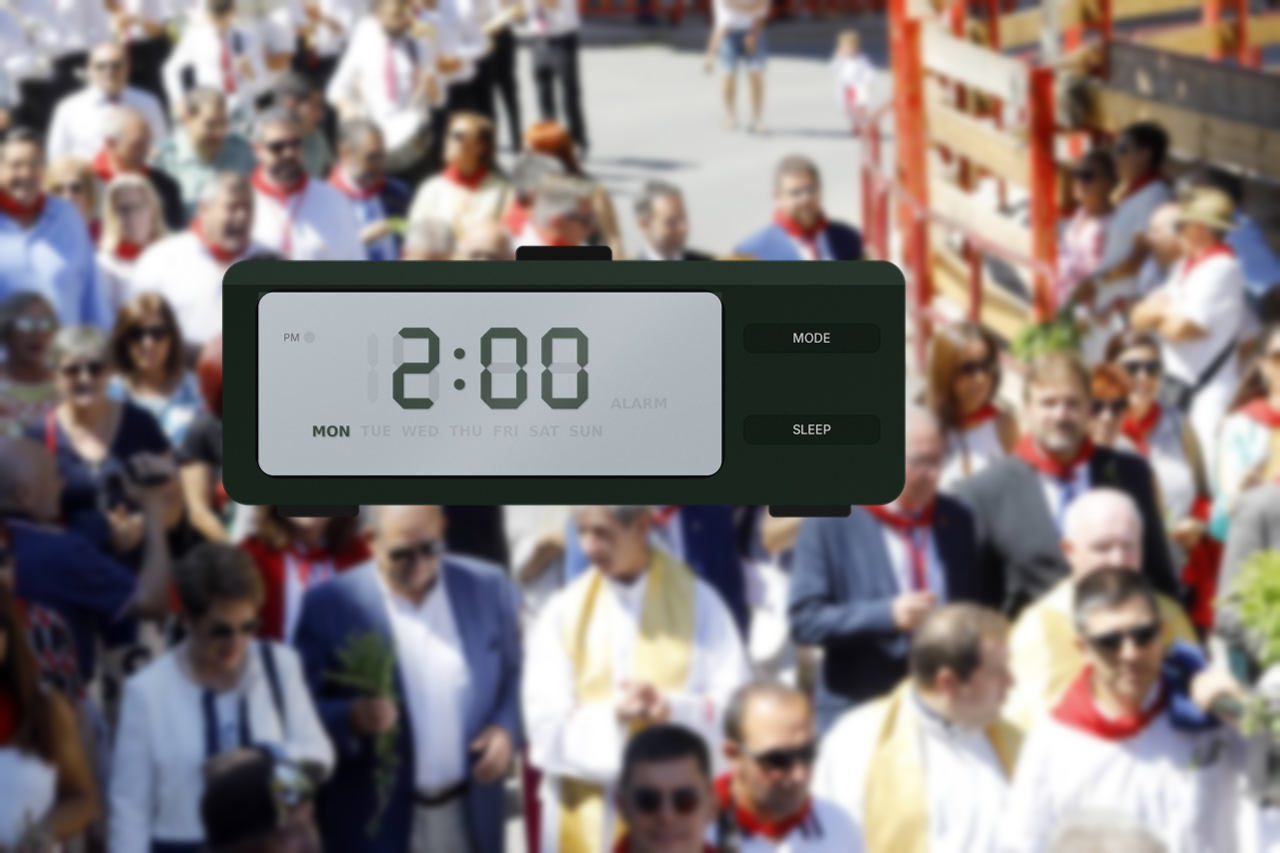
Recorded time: 2.00
